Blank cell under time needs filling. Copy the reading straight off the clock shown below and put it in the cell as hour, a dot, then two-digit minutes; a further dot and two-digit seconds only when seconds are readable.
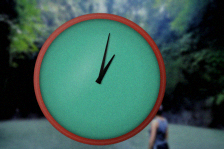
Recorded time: 1.02
